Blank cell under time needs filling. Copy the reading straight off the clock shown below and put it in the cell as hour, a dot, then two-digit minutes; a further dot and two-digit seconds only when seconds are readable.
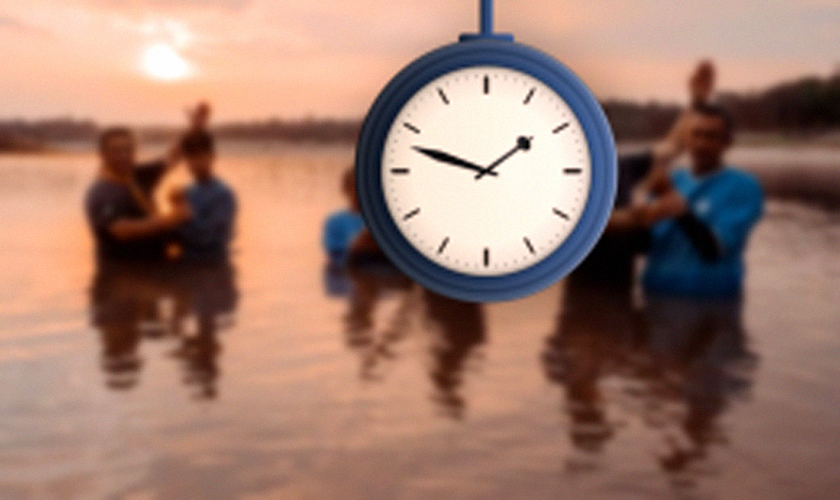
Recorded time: 1.48
